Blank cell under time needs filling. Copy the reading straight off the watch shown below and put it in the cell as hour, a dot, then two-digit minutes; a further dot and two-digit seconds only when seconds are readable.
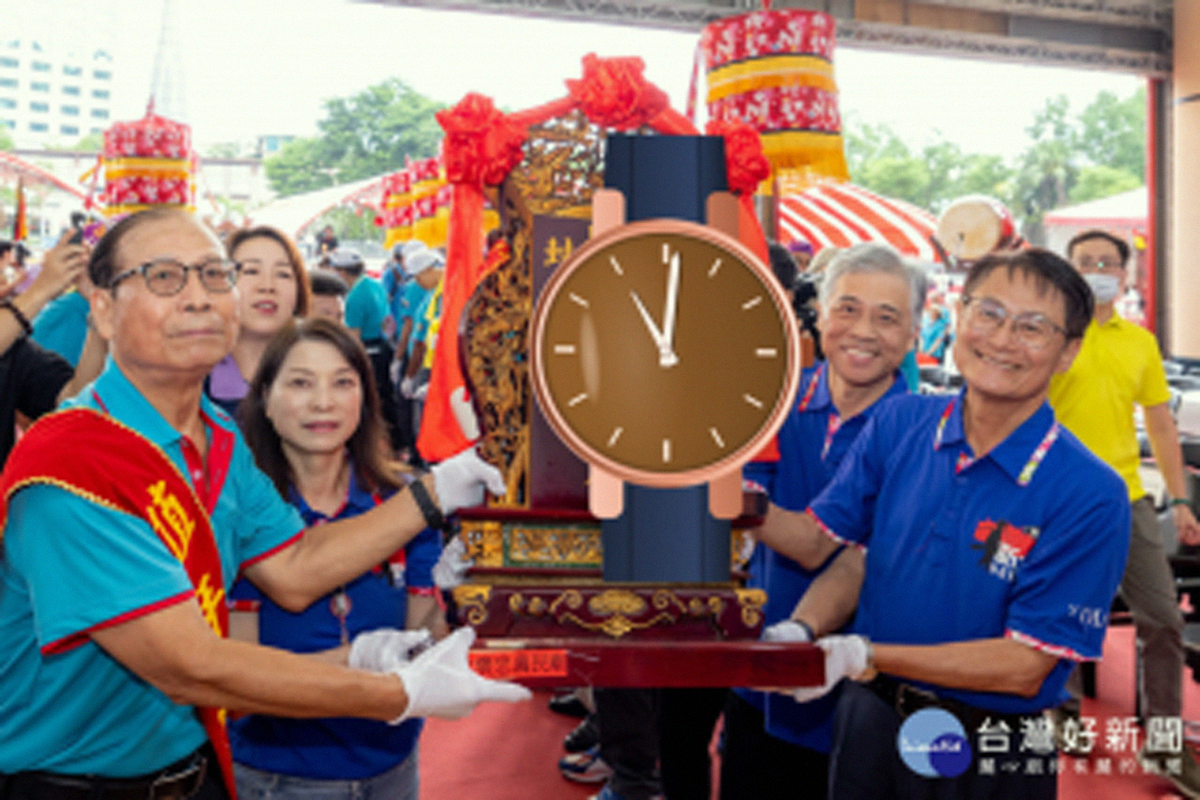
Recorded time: 11.01
